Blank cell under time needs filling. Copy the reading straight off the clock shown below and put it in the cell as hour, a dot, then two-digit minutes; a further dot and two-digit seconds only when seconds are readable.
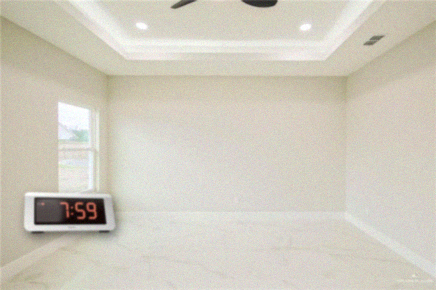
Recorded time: 7.59
